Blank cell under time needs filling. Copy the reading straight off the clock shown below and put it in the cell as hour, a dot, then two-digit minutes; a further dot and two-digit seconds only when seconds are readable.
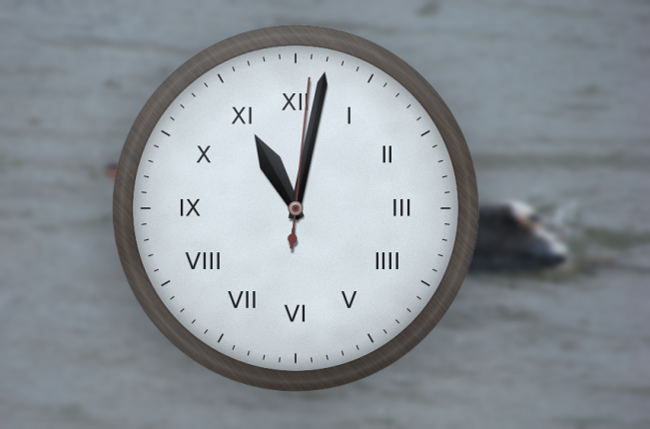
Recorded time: 11.02.01
